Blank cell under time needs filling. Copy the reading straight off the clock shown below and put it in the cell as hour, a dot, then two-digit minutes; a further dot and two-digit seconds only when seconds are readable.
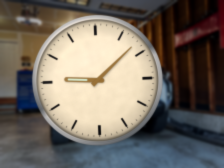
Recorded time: 9.08
